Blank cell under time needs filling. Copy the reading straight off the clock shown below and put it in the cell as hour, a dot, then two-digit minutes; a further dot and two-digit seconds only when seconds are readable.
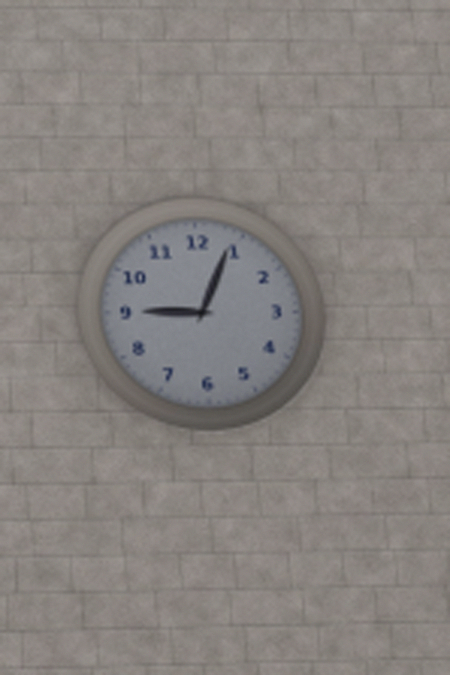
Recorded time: 9.04
